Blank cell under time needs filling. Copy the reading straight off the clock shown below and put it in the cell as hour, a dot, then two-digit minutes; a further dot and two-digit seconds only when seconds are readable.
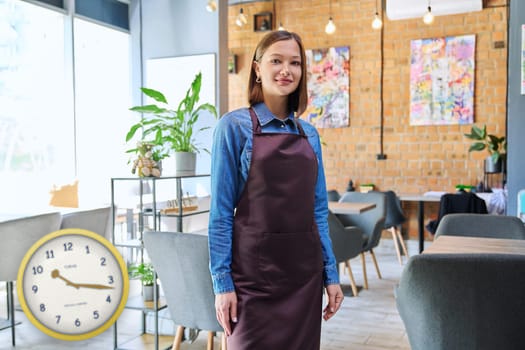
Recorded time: 10.17
